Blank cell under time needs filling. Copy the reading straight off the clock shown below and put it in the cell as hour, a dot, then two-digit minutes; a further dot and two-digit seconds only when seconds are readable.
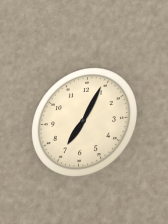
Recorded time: 7.04
